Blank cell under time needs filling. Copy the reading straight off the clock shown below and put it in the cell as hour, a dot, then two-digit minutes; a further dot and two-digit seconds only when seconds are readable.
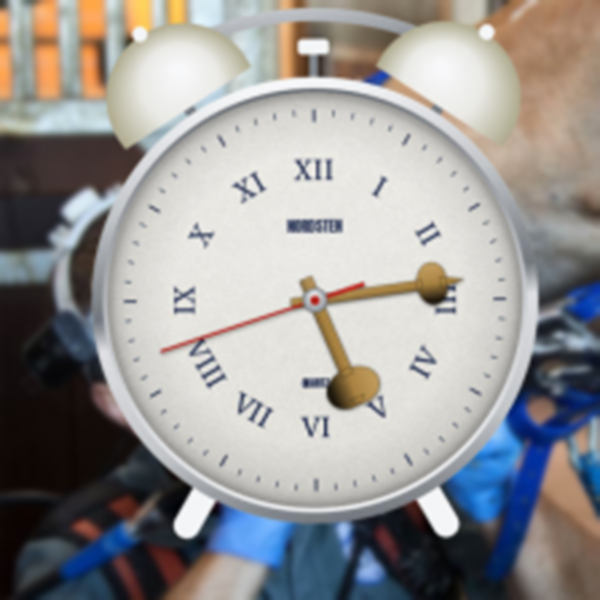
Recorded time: 5.13.42
